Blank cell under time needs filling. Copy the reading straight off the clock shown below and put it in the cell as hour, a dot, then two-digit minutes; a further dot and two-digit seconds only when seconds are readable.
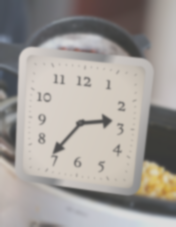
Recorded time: 2.36
